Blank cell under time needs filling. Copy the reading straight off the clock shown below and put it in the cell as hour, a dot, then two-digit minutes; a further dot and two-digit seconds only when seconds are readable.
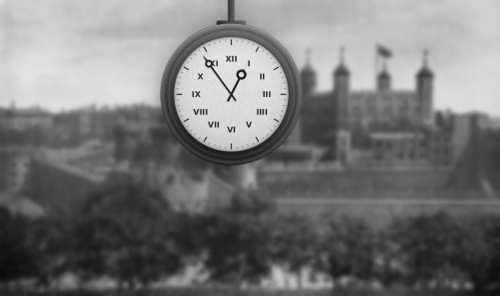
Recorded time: 12.54
